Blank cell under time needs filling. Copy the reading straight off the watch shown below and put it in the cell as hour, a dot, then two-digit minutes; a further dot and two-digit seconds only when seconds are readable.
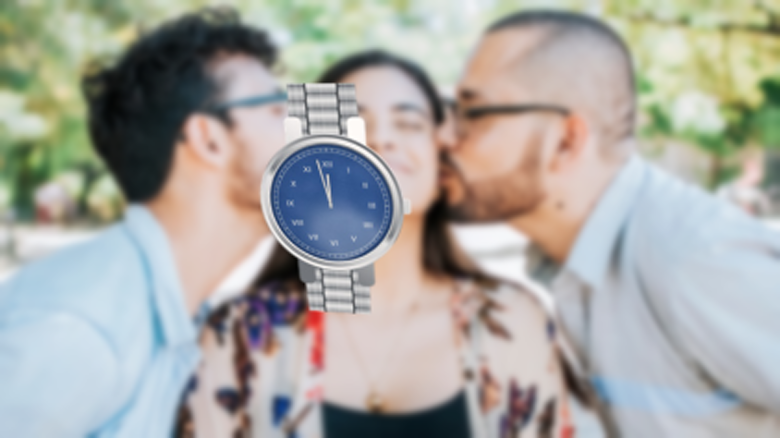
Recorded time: 11.58
